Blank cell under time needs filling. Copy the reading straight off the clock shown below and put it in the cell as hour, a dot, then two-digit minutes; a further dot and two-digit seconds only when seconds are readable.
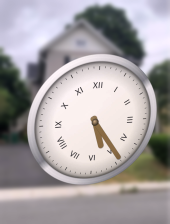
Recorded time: 5.24
